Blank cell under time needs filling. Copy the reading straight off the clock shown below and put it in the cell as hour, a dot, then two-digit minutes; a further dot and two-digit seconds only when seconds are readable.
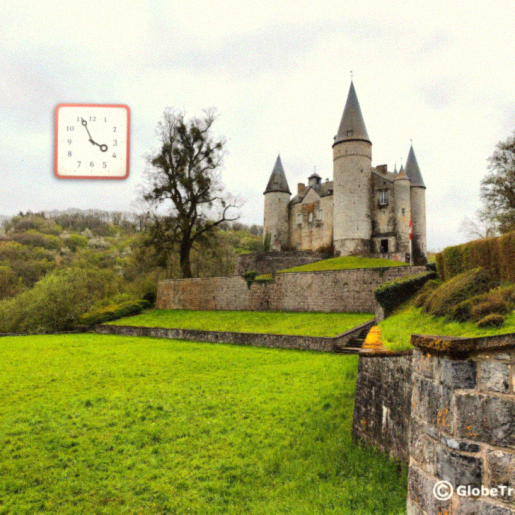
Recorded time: 3.56
